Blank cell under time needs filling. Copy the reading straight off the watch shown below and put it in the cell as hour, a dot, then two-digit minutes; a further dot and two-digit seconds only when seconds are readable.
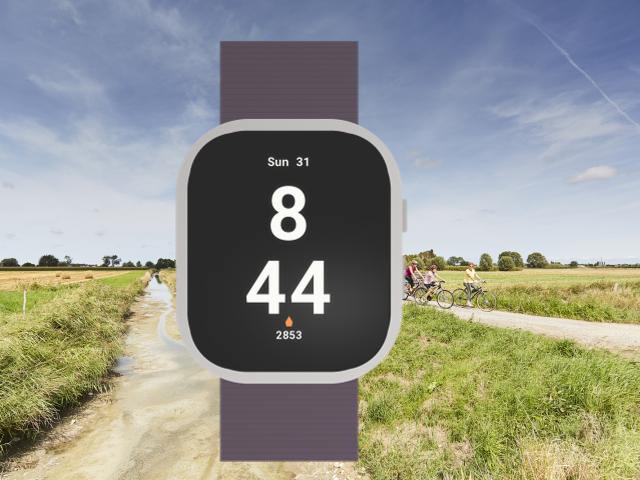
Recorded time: 8.44
